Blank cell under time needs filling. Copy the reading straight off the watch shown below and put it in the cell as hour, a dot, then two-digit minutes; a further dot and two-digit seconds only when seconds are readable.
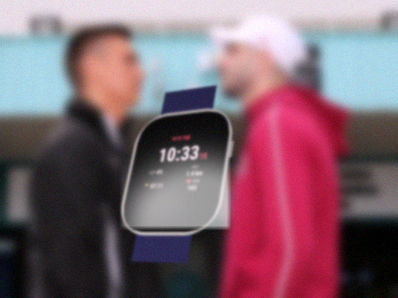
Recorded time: 10.33
